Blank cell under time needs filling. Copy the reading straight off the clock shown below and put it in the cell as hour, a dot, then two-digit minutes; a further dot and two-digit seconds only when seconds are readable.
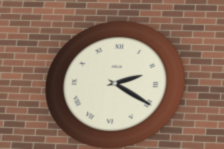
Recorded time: 2.20
